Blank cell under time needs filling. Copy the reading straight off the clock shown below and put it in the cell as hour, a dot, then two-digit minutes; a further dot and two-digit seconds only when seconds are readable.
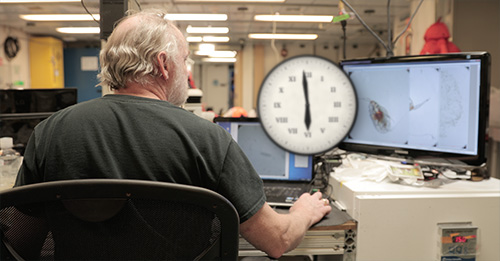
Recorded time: 5.59
